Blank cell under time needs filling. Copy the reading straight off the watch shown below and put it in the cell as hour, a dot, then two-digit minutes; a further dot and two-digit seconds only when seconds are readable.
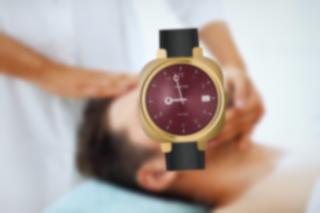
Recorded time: 8.58
